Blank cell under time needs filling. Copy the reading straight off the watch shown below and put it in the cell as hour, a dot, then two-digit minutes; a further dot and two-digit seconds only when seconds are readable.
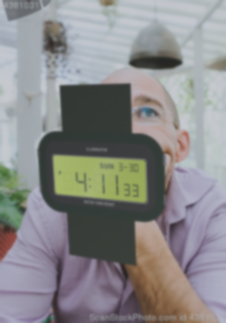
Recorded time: 4.11.33
